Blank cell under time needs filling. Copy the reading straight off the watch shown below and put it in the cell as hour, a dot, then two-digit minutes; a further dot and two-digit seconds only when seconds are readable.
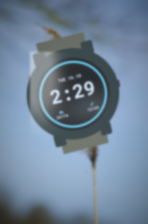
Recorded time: 2.29
